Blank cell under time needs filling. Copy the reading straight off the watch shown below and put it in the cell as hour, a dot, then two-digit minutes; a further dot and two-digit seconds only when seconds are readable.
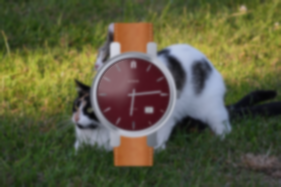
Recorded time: 6.14
